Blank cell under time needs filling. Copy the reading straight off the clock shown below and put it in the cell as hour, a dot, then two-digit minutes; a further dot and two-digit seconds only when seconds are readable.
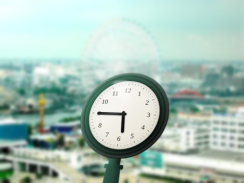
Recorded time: 5.45
